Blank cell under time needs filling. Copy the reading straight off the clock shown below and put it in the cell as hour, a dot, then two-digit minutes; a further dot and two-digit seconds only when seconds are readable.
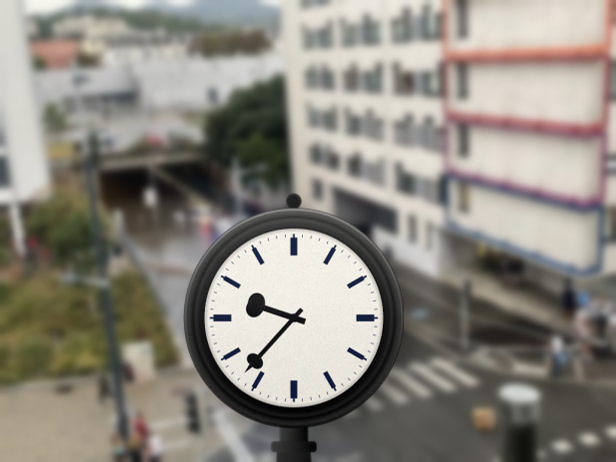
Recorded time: 9.37
